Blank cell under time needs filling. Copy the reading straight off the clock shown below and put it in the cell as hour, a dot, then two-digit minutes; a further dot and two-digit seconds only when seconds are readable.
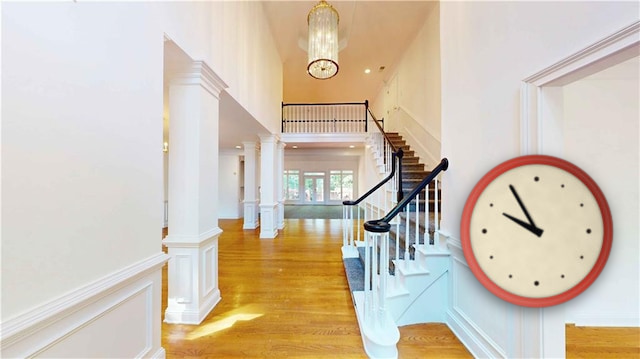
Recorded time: 9.55
